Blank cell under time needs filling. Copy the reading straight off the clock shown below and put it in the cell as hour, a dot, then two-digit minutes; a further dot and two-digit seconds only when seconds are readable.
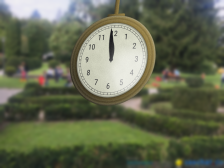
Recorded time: 11.59
